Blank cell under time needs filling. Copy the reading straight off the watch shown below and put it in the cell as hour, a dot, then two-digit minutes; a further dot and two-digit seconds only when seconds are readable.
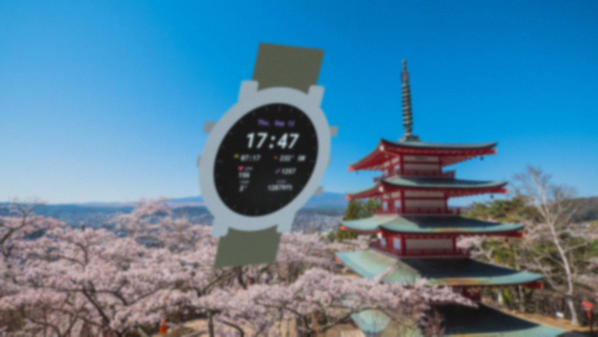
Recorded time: 17.47
